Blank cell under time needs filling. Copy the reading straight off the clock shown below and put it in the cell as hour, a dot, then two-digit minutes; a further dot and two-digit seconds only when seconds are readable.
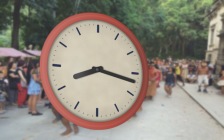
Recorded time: 8.17
